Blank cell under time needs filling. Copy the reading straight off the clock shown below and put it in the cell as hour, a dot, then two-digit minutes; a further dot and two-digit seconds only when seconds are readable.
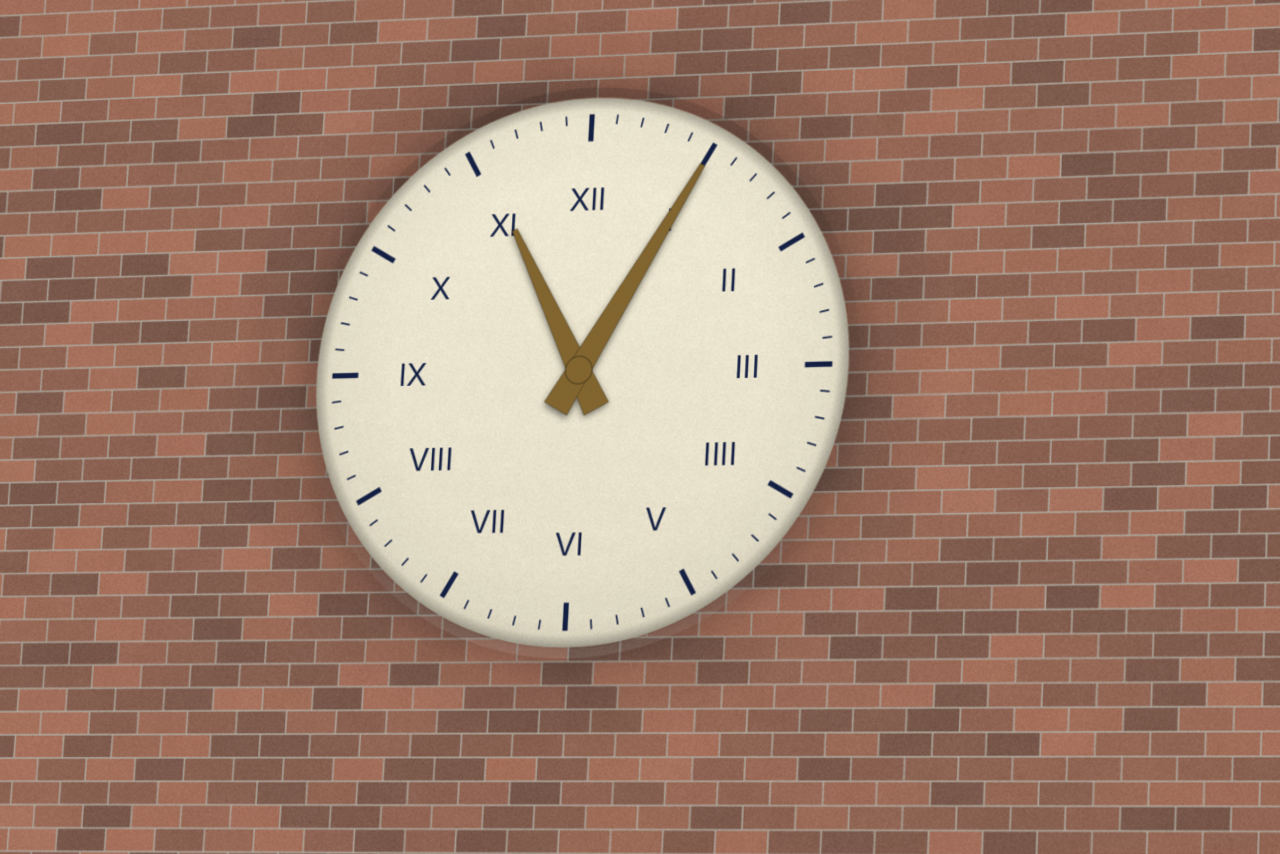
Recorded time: 11.05
